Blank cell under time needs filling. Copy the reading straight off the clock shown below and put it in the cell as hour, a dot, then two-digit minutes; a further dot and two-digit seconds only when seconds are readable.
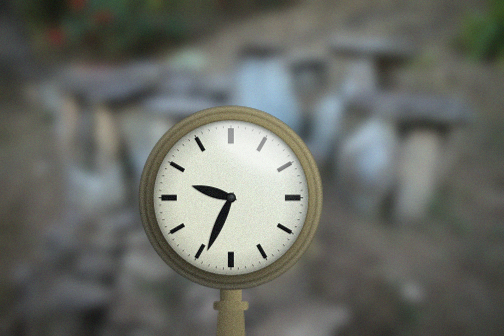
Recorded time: 9.34
